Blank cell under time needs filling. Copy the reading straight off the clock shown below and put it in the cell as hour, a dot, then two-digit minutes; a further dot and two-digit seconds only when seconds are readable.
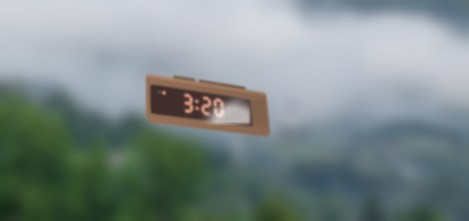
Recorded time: 3.20
